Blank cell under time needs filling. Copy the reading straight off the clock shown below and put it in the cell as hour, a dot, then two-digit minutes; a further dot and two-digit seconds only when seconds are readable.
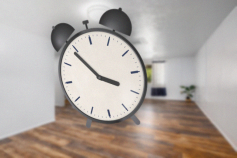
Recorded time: 3.54
